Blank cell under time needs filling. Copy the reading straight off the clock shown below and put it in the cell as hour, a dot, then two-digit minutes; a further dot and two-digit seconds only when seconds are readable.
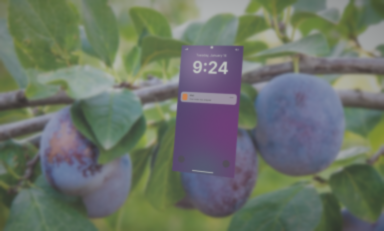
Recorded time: 9.24
